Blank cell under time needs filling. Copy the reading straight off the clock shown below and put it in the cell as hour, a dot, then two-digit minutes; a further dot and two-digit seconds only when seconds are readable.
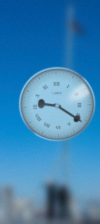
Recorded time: 9.21
